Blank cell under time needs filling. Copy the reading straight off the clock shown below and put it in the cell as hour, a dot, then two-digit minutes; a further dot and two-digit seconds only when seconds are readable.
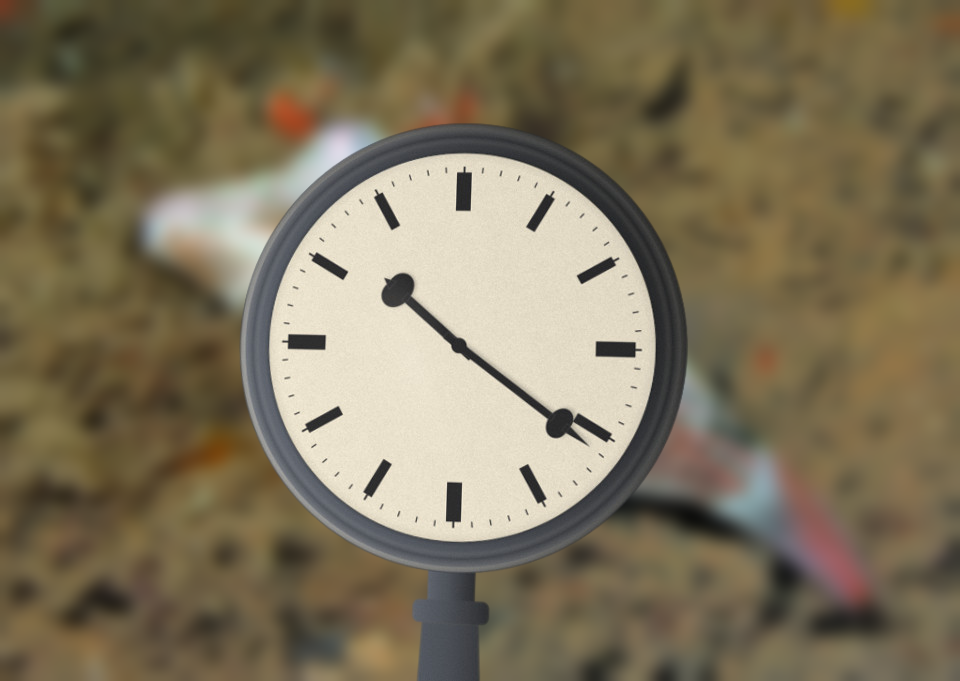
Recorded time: 10.21
